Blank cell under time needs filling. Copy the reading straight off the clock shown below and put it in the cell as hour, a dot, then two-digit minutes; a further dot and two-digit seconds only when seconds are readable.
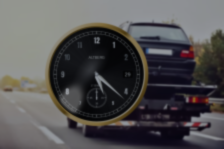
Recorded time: 5.22
